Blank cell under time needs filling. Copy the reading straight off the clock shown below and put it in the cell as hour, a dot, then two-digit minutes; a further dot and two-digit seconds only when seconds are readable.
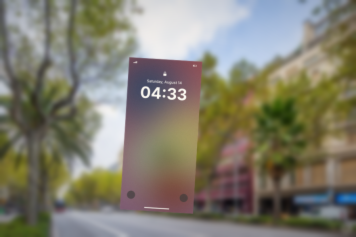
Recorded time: 4.33
